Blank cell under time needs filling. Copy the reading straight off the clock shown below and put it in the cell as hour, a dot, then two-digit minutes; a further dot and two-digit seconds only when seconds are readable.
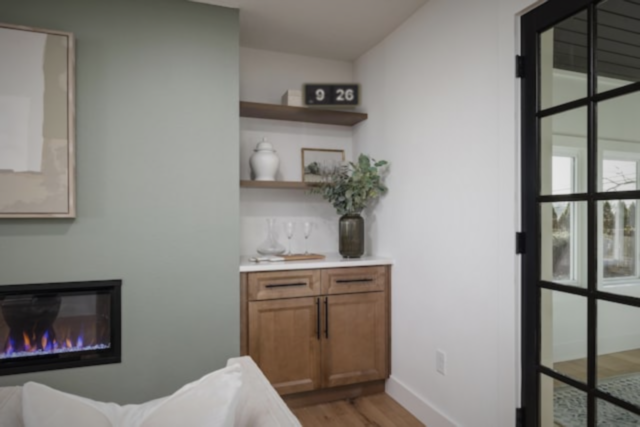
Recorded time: 9.26
